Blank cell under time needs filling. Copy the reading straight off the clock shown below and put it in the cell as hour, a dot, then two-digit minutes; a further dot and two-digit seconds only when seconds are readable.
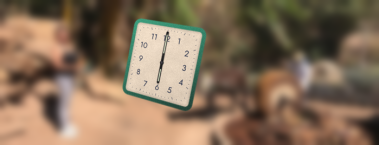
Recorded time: 6.00
